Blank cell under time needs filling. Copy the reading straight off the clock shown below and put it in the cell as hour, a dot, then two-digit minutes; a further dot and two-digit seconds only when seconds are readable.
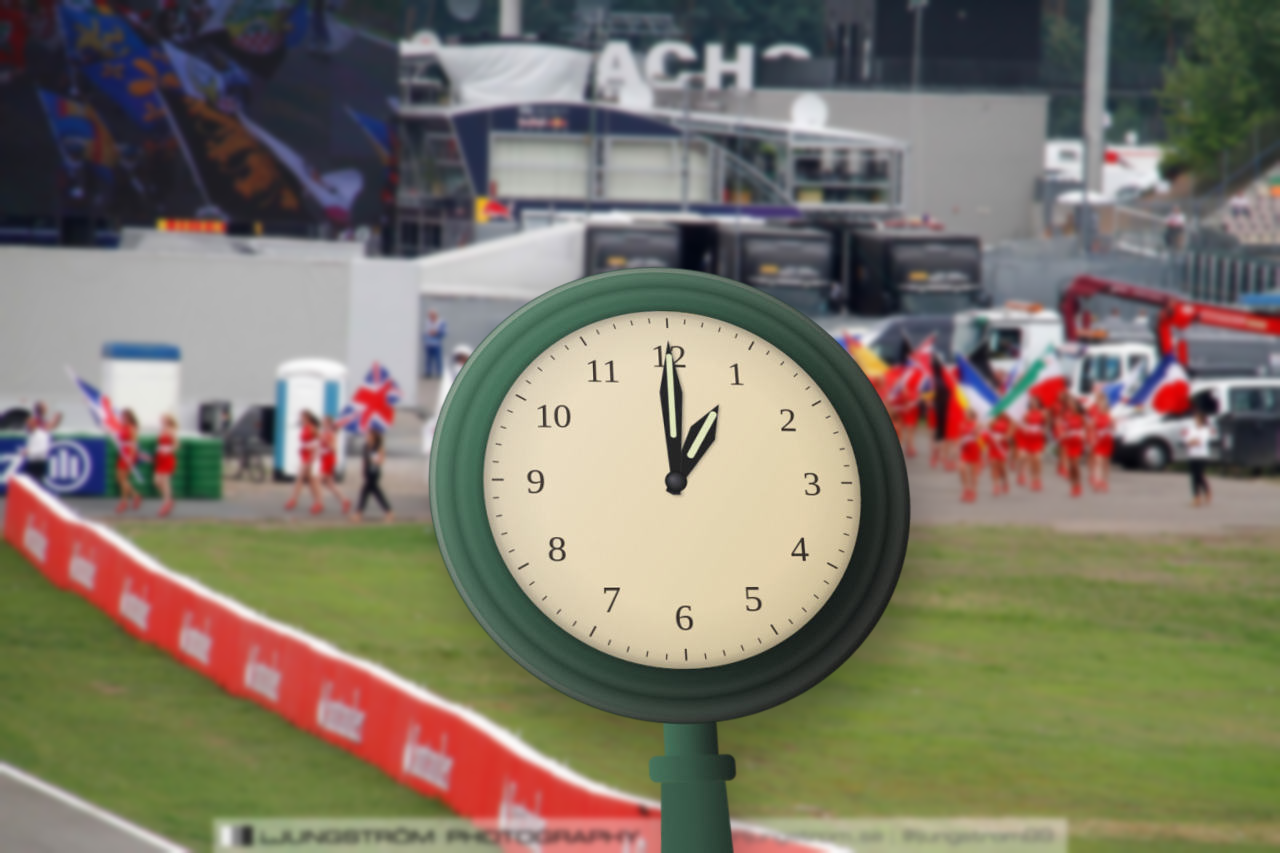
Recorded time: 1.00
